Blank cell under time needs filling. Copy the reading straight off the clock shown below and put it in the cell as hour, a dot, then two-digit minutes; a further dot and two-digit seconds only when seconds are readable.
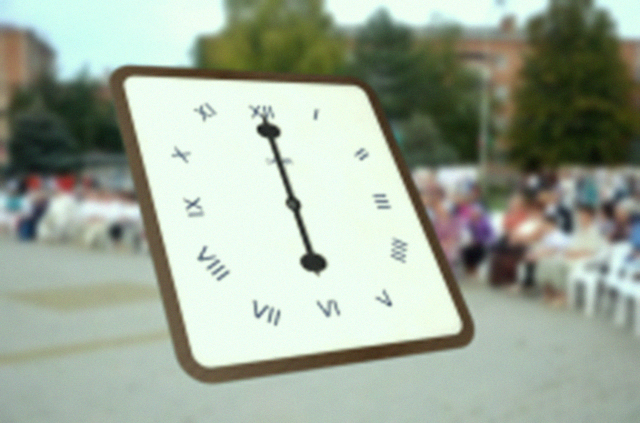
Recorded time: 6.00
